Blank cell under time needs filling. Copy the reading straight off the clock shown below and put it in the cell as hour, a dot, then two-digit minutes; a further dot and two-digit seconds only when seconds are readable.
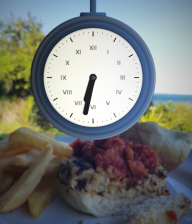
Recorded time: 6.32
